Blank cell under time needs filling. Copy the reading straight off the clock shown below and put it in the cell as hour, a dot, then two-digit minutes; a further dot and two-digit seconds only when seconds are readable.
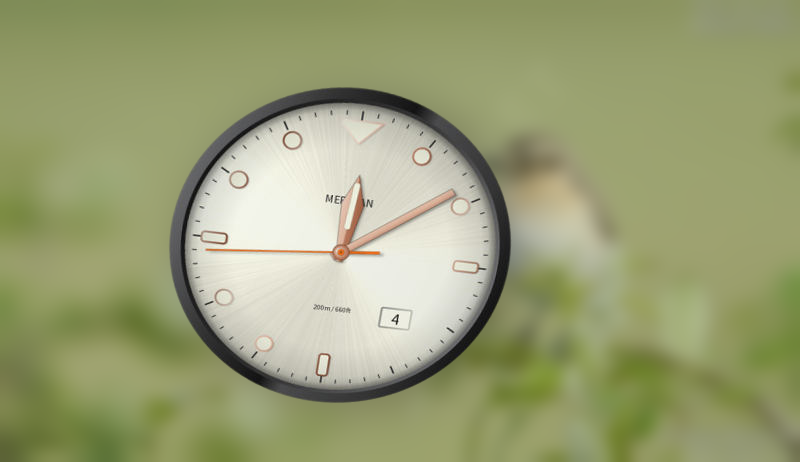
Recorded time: 12.08.44
